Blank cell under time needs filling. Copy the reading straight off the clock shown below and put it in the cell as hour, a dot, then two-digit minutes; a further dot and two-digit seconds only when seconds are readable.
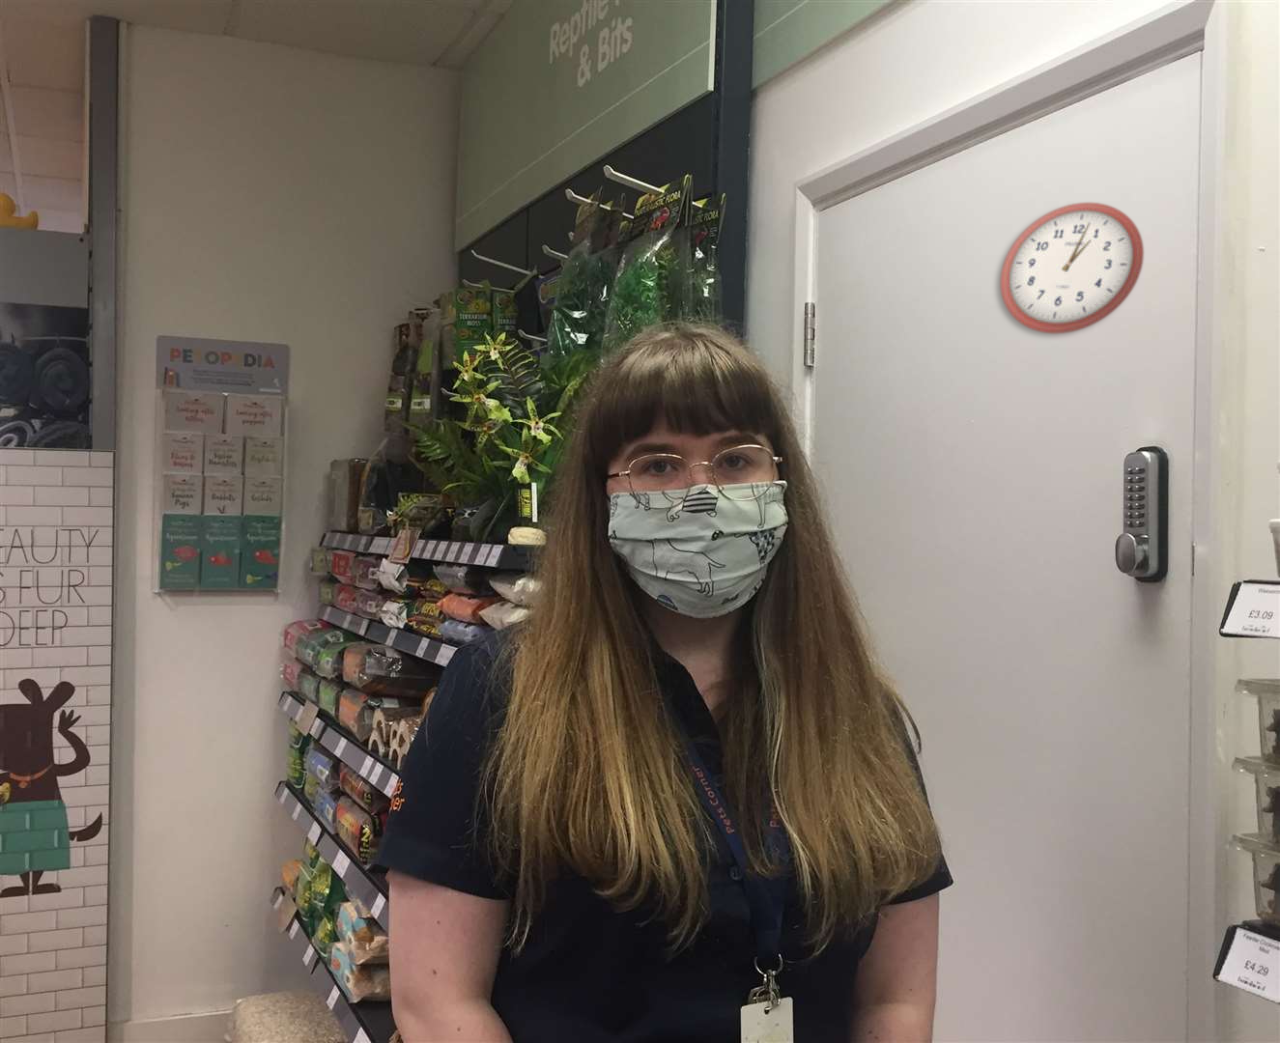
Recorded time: 1.02
